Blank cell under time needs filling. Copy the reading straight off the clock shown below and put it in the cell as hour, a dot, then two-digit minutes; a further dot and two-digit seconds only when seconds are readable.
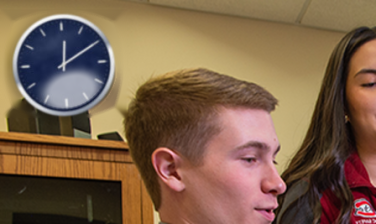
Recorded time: 12.10
